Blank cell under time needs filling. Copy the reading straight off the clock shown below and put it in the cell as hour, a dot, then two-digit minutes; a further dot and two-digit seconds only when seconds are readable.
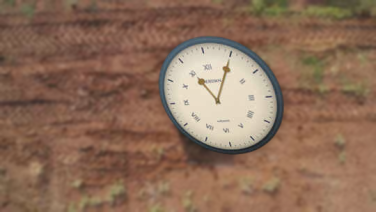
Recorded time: 11.05
